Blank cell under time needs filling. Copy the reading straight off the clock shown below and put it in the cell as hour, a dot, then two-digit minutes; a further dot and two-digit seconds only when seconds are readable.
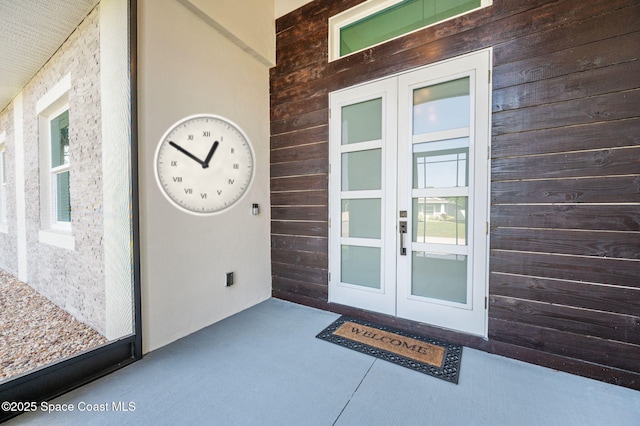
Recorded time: 12.50
